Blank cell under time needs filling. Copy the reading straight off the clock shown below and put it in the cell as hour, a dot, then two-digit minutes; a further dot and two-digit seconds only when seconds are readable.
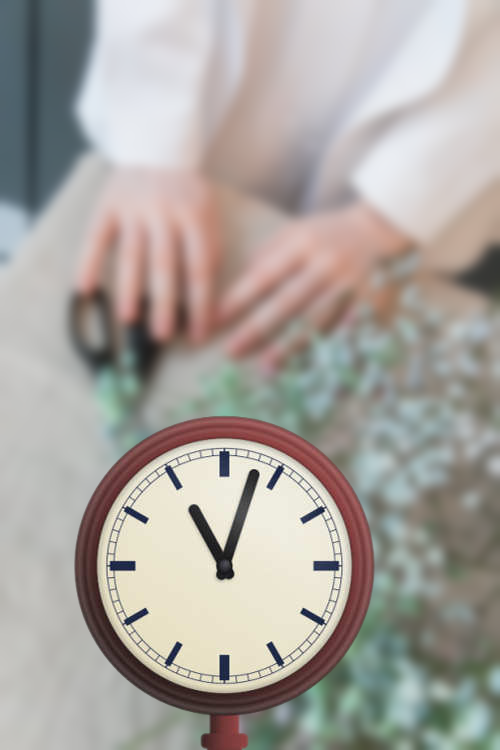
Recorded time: 11.03
